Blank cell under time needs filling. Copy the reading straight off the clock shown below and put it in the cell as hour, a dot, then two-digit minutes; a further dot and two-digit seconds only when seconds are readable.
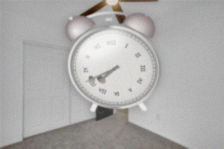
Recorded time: 7.41
